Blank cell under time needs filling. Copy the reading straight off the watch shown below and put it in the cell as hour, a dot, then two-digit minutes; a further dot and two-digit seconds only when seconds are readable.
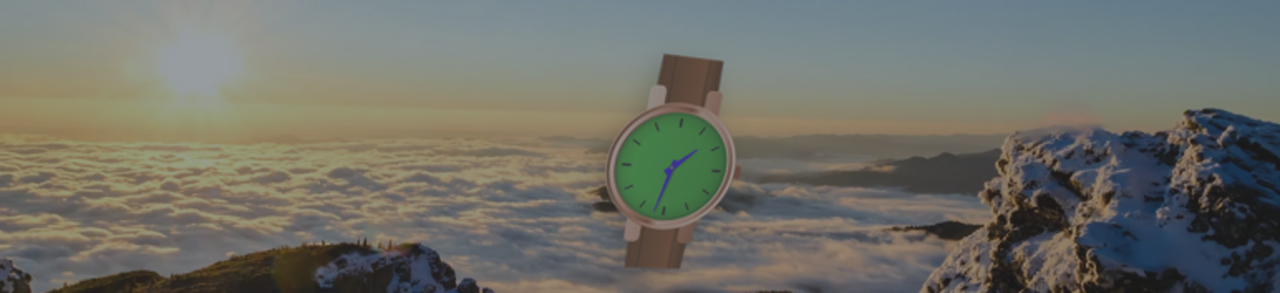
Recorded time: 1.32
